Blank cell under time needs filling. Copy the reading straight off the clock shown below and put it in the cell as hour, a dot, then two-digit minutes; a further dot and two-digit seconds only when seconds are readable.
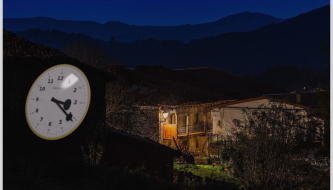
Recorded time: 3.21
